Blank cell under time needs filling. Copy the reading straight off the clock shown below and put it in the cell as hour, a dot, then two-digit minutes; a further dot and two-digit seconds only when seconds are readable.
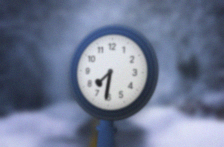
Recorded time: 7.31
